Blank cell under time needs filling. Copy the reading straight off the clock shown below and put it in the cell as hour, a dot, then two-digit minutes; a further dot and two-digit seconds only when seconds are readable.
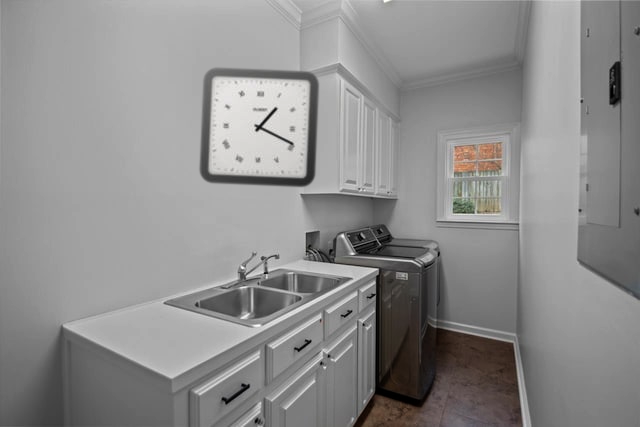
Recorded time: 1.19
